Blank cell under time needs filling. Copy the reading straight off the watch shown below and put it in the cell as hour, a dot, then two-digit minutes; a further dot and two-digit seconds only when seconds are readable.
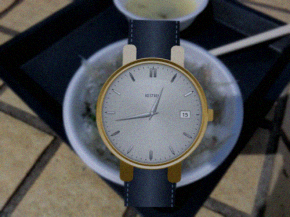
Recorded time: 12.43
